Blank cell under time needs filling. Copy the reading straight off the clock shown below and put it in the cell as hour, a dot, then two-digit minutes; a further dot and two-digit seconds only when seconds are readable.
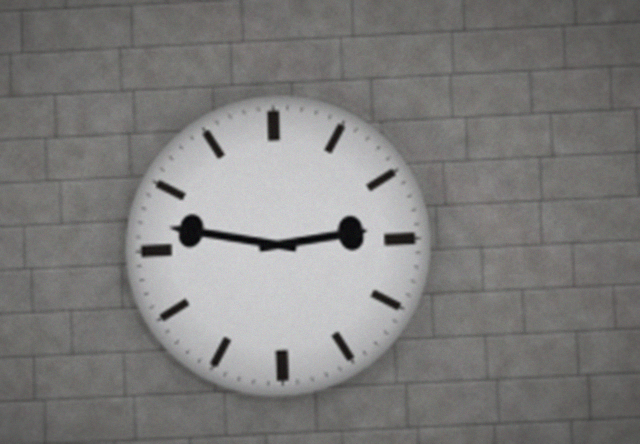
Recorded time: 2.47
